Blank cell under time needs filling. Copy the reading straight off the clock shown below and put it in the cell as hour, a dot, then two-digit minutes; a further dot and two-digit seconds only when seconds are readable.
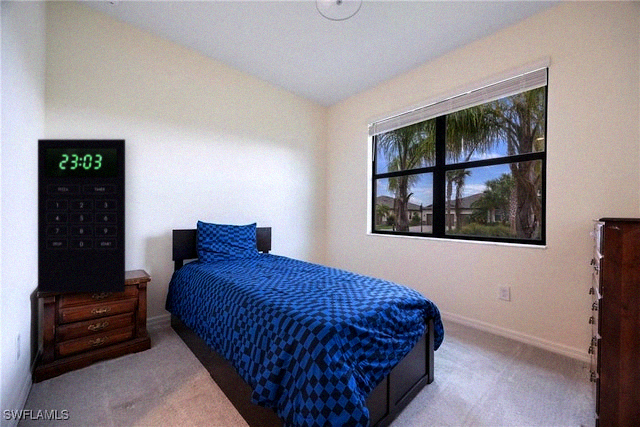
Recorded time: 23.03
